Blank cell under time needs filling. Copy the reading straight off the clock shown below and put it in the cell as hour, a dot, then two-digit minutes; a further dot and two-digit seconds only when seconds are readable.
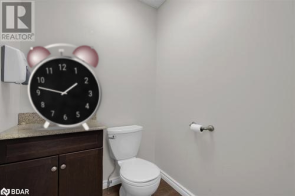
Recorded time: 1.47
